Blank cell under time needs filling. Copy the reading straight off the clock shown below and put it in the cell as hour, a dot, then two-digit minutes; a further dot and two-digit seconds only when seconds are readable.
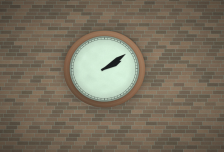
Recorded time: 2.09
